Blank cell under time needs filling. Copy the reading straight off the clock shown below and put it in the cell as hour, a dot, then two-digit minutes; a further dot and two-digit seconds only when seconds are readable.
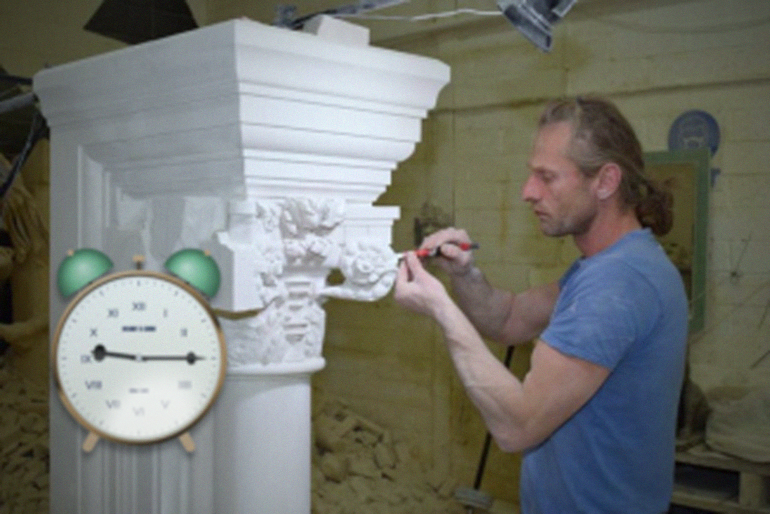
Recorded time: 9.15
